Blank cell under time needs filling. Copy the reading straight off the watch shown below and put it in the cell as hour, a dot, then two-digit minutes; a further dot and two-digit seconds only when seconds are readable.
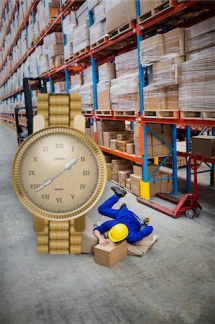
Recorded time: 1.39
